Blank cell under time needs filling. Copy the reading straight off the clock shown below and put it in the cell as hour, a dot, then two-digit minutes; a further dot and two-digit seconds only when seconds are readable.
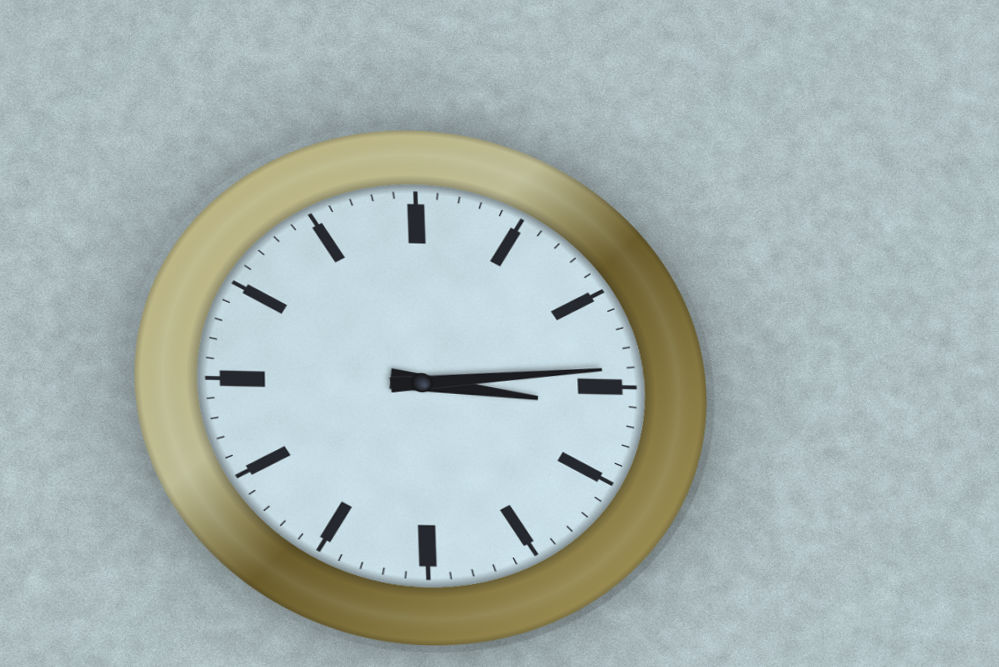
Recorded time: 3.14
